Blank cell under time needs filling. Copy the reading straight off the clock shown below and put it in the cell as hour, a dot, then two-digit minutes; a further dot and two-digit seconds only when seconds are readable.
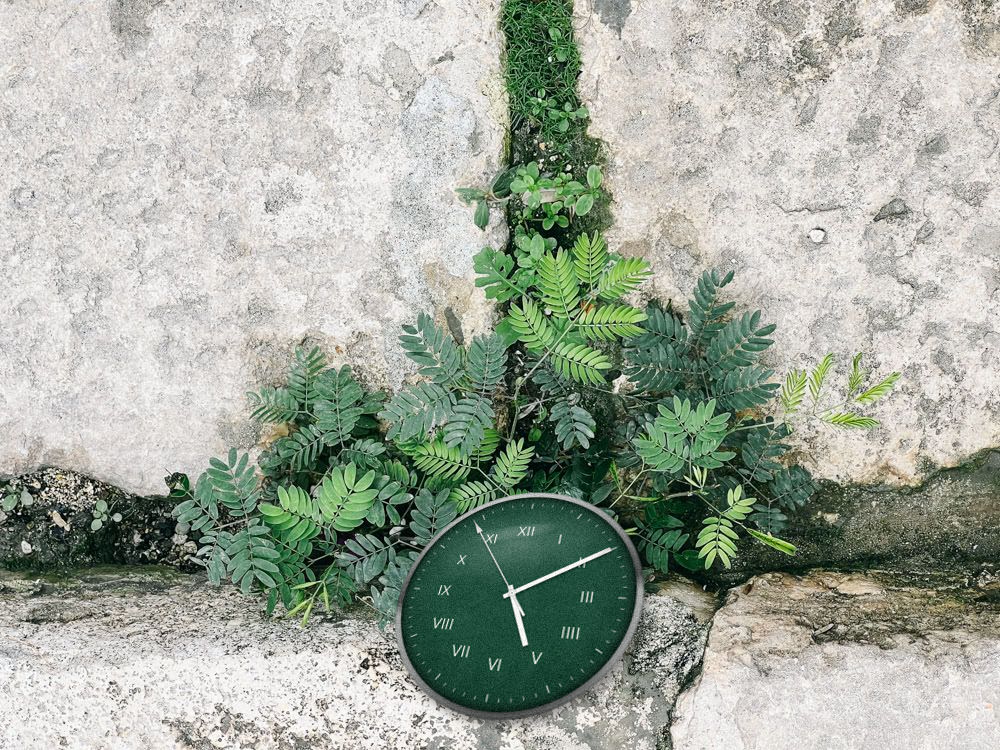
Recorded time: 5.09.54
